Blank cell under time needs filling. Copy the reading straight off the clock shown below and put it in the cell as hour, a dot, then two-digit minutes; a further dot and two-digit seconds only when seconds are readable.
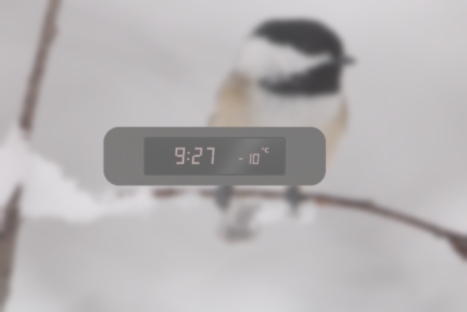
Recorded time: 9.27
